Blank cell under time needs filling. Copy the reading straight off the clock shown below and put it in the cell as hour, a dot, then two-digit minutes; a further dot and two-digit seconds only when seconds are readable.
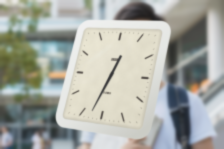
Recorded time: 12.33
